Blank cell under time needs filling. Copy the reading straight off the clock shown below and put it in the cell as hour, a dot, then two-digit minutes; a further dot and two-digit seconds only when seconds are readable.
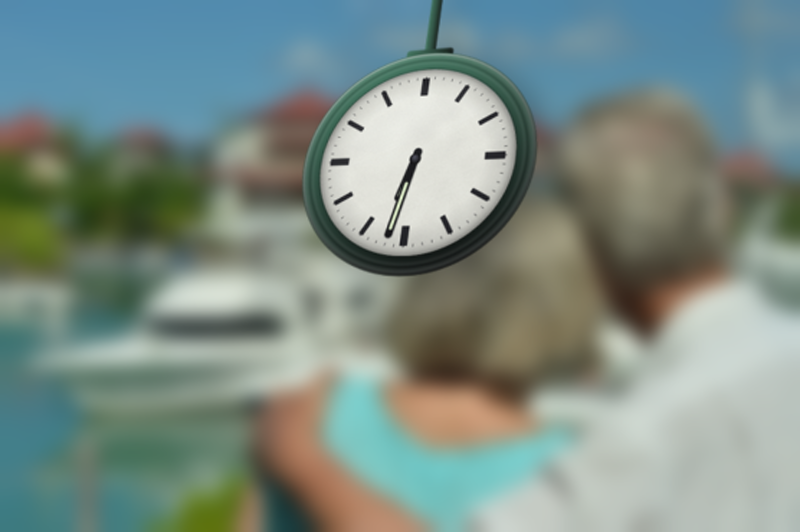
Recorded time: 6.32
